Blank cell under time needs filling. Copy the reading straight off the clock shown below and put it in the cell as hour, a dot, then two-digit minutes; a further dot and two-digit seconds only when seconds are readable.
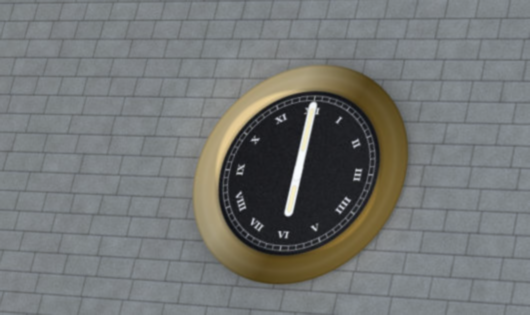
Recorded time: 6.00
